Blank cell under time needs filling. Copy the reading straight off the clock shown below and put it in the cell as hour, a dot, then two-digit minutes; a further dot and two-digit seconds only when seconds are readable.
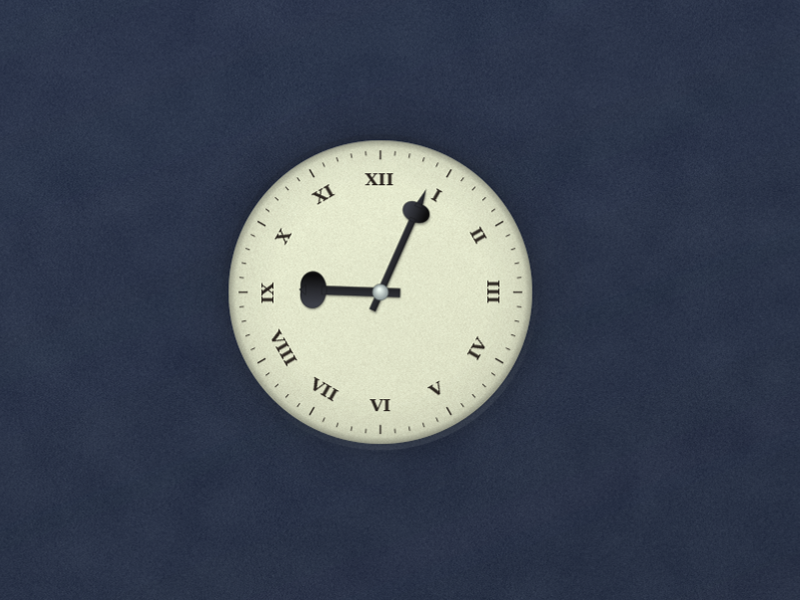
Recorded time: 9.04
